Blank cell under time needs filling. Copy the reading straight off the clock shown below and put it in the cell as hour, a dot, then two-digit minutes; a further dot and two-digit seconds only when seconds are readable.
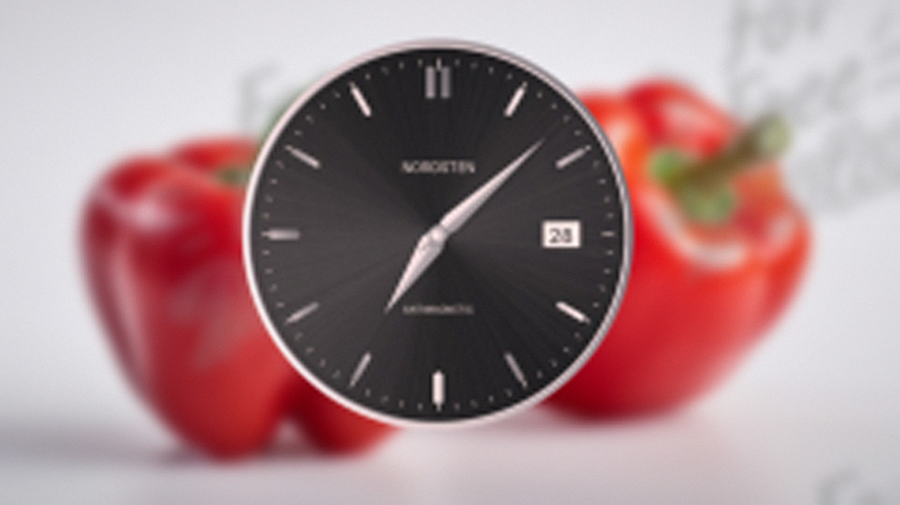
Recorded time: 7.08
